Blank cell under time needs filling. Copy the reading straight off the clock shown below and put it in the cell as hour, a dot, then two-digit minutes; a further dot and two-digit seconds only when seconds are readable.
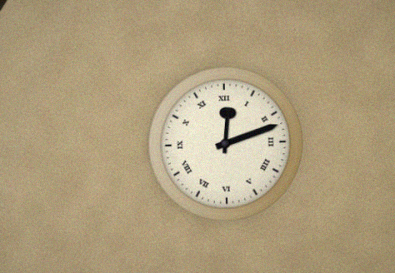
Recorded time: 12.12
